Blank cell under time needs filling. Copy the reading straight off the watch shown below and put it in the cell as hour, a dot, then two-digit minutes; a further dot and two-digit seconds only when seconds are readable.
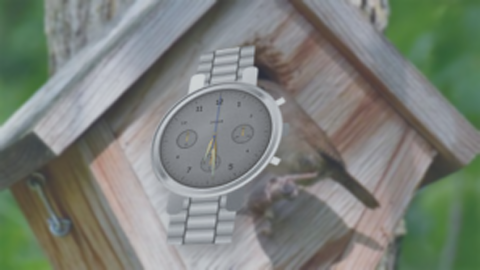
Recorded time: 6.29
